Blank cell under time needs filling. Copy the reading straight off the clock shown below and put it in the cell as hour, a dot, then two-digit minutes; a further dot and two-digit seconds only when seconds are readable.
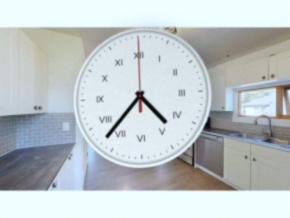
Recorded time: 4.37.00
